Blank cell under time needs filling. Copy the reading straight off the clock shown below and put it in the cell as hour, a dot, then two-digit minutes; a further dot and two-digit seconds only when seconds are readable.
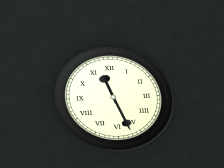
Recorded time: 11.27
